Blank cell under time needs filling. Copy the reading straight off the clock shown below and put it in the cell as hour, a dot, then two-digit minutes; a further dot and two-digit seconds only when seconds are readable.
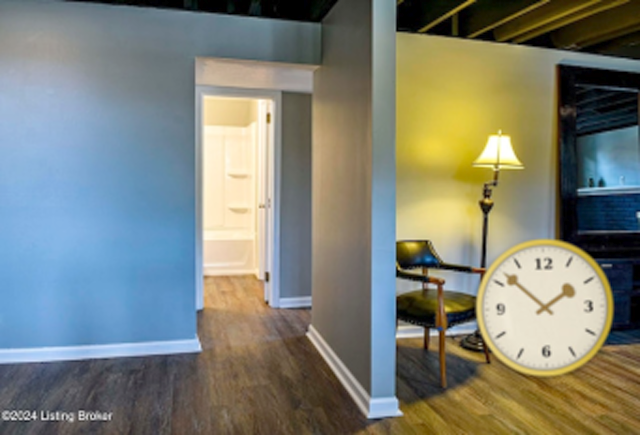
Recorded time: 1.52
